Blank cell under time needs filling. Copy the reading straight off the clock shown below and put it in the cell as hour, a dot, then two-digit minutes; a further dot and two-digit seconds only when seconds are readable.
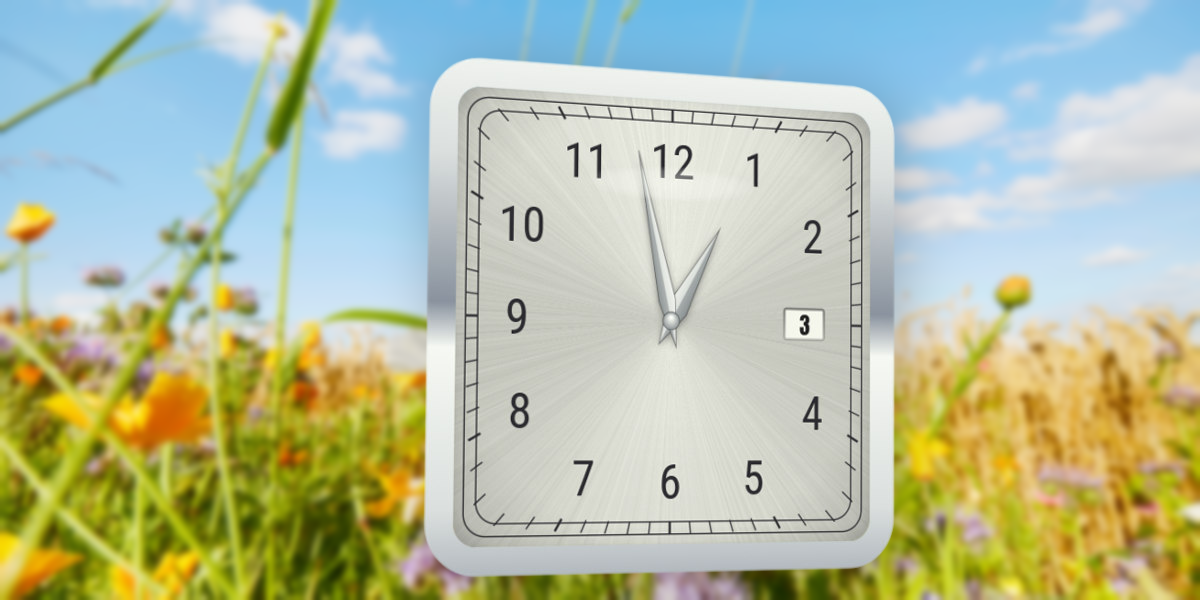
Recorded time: 12.58
